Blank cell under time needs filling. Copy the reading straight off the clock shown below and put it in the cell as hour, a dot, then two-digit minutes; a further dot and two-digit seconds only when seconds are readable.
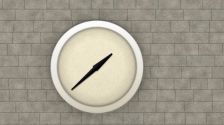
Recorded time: 1.38
